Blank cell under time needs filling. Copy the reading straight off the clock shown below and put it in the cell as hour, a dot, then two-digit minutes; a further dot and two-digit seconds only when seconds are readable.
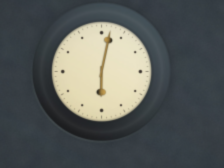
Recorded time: 6.02
